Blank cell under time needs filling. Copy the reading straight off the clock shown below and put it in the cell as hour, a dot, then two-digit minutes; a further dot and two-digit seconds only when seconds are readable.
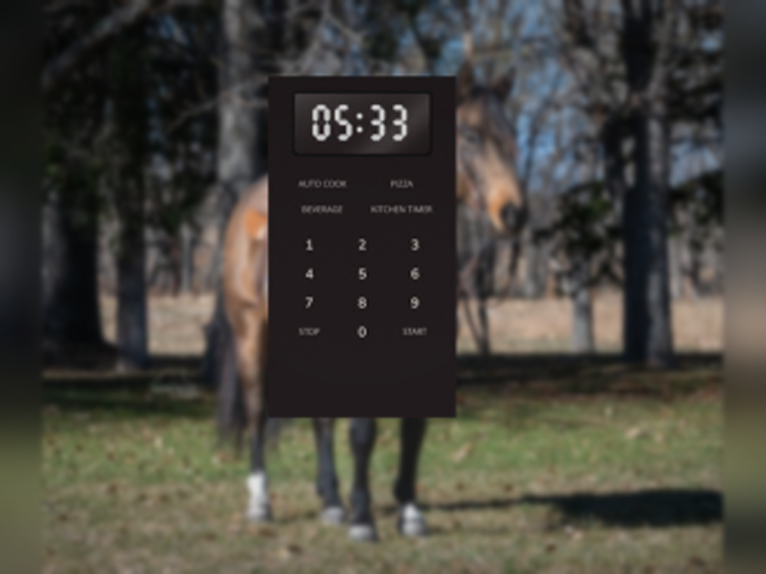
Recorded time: 5.33
